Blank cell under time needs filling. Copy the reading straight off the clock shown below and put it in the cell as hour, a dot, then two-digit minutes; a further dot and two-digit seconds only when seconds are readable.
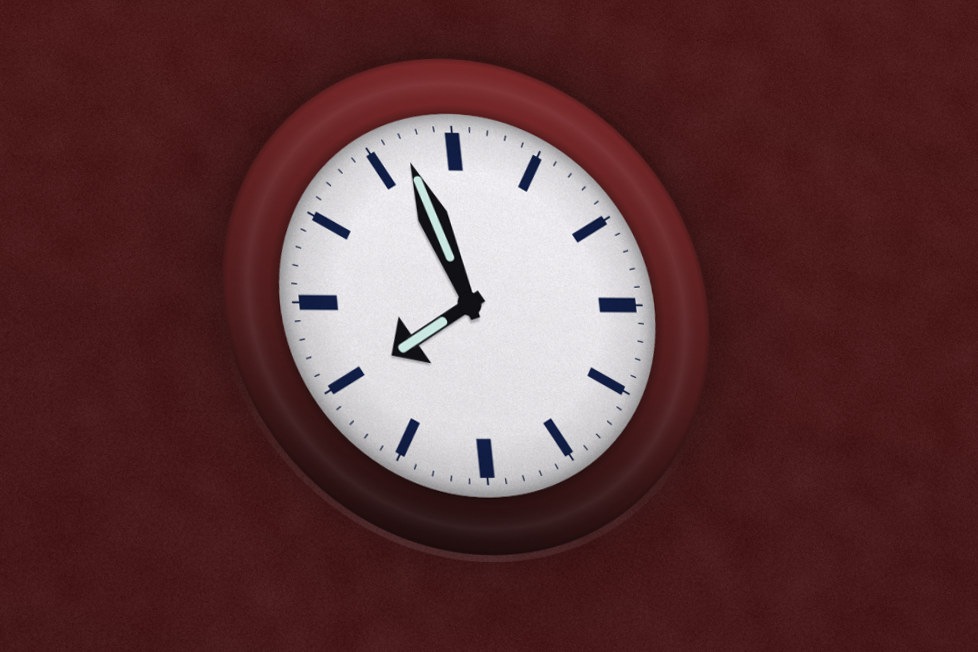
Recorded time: 7.57
